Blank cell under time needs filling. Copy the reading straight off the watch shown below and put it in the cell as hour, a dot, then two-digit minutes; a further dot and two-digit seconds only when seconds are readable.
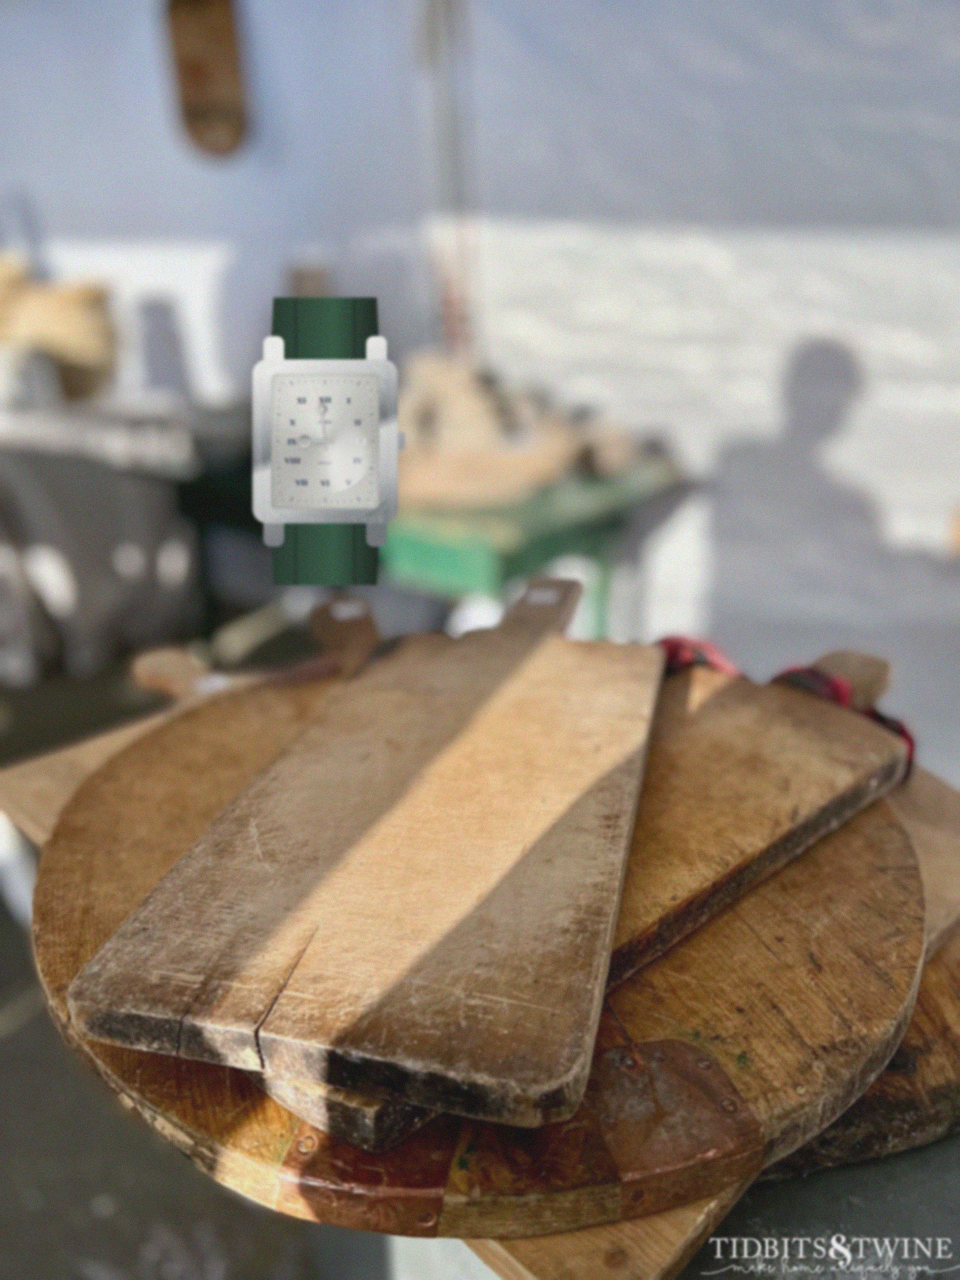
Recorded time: 8.59
